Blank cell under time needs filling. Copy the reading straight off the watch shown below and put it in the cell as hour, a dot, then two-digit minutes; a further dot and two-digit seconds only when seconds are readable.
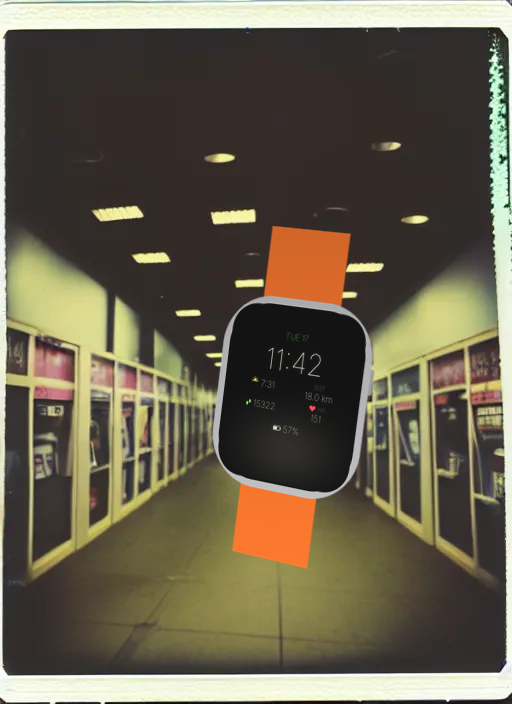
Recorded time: 11.42
